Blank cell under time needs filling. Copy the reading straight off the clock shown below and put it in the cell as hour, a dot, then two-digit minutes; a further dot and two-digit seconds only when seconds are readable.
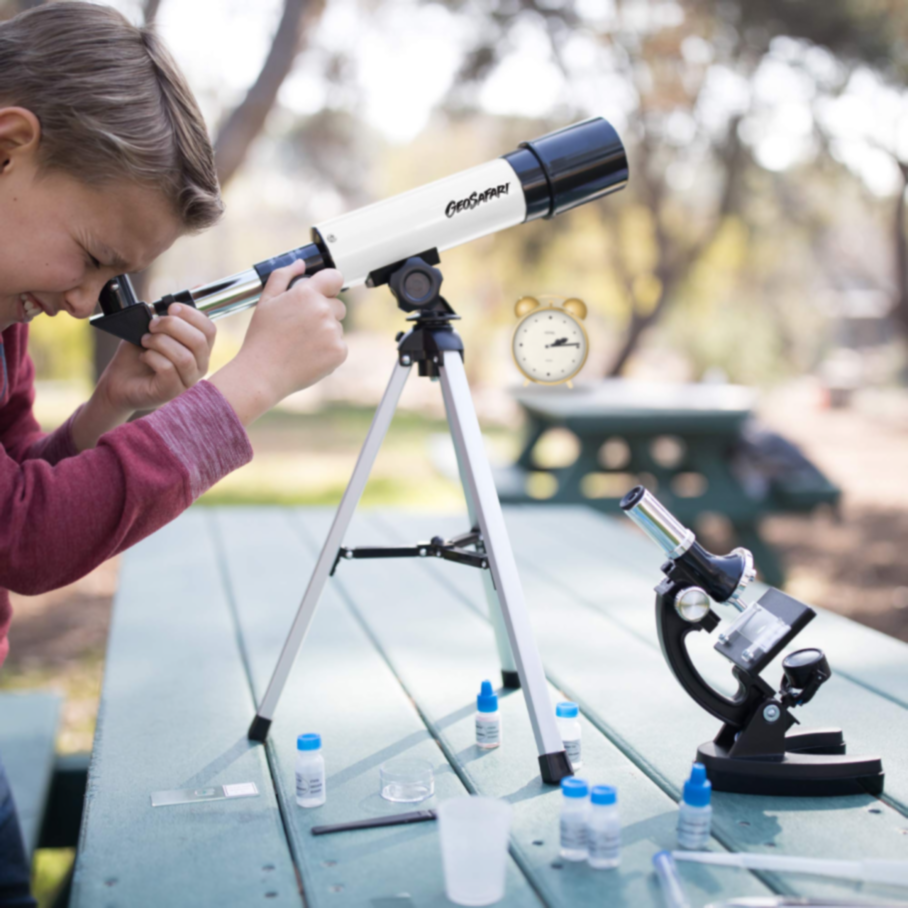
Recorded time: 2.14
